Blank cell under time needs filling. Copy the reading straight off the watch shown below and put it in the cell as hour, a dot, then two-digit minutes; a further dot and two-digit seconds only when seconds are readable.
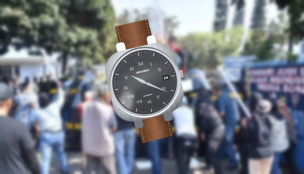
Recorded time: 10.21
